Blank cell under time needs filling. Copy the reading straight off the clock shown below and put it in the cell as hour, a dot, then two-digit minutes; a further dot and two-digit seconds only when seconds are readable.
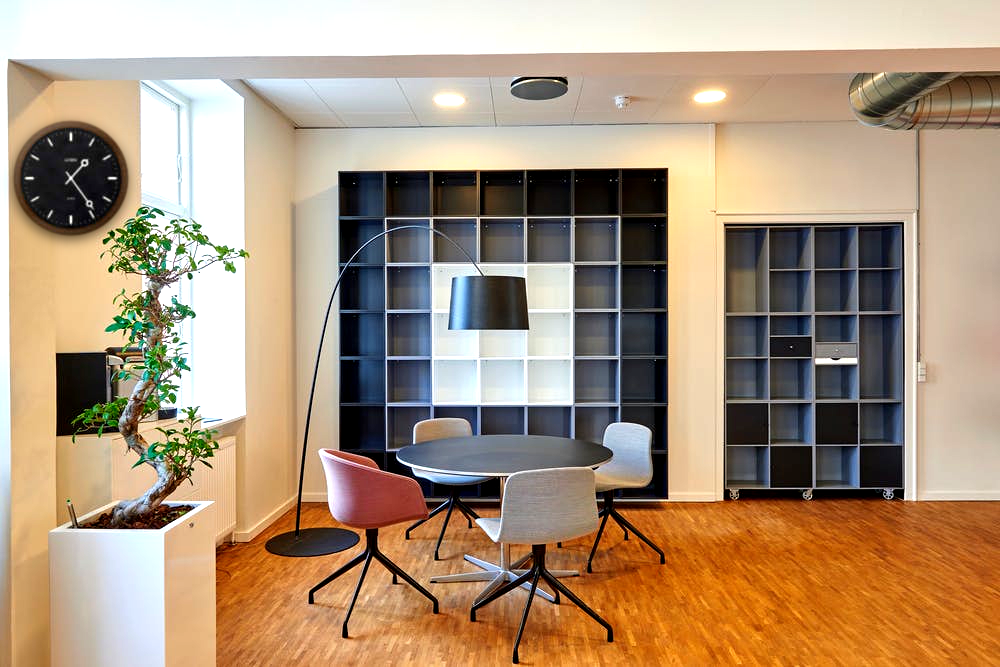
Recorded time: 1.24
